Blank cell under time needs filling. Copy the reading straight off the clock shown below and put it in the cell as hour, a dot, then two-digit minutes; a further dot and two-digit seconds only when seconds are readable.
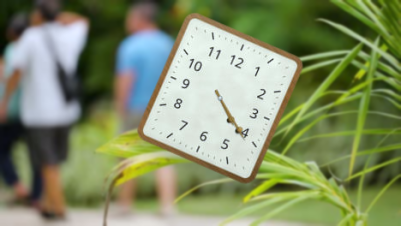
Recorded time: 4.21
